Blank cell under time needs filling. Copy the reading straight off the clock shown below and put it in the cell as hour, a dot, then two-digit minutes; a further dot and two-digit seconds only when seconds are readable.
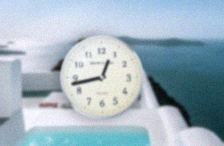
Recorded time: 12.43
